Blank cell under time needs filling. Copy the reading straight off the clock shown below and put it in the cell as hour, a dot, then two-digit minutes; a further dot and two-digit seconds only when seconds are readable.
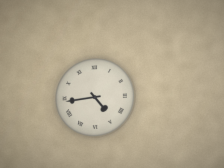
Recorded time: 4.44
